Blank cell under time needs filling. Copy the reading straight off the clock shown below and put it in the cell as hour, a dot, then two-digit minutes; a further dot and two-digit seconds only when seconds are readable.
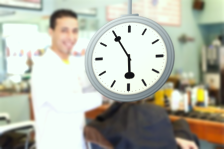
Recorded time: 5.55
